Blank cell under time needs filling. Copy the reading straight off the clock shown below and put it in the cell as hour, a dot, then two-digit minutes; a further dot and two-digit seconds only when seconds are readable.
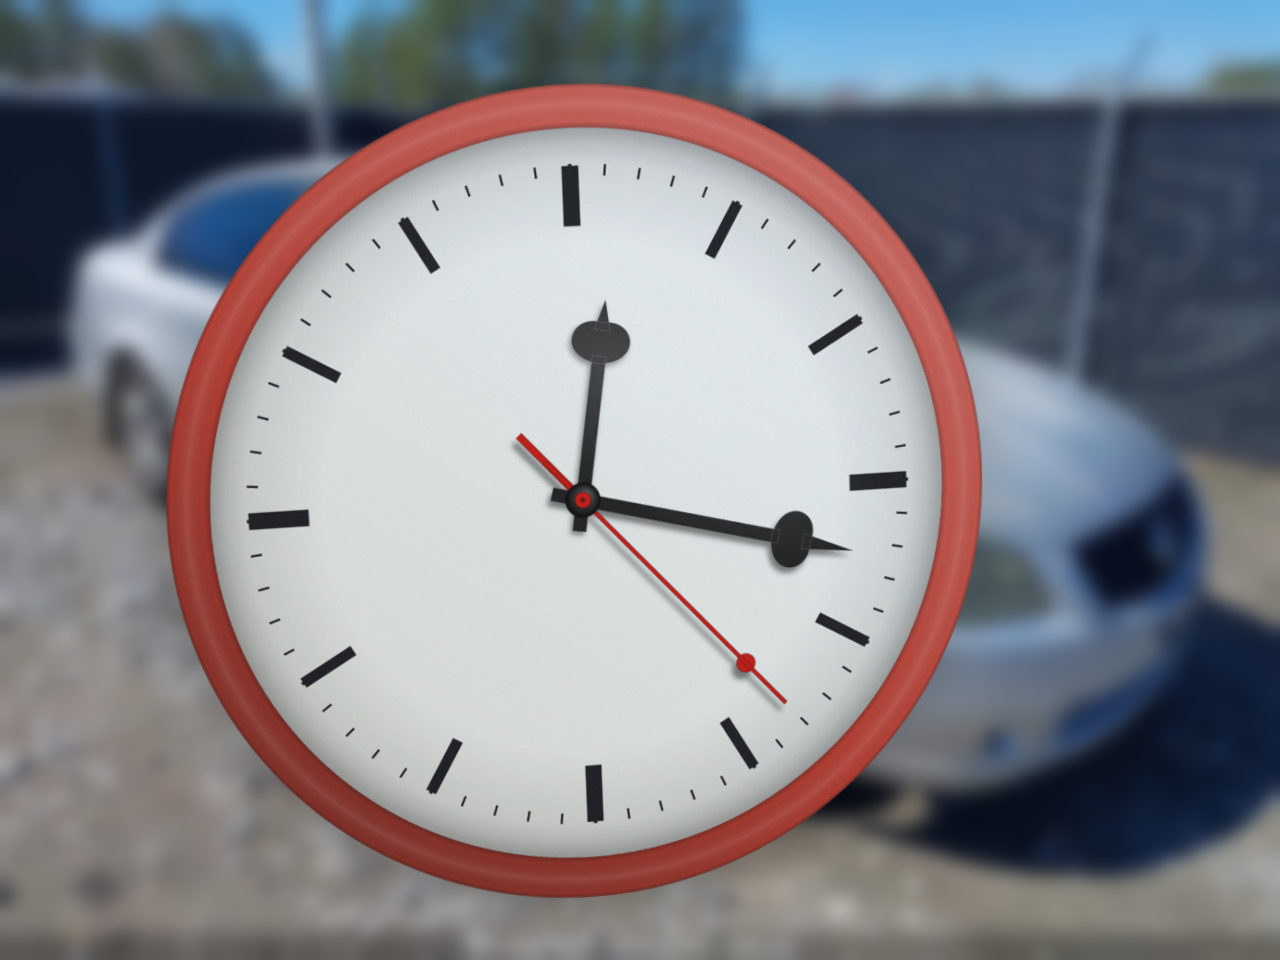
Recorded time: 12.17.23
